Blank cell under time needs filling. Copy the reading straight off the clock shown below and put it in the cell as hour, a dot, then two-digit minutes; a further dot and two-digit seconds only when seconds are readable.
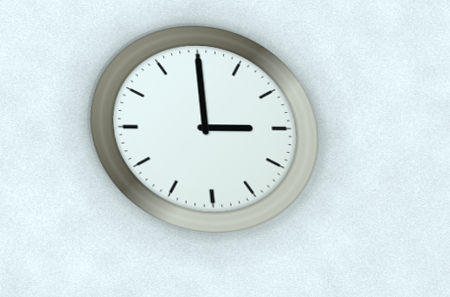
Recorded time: 3.00
